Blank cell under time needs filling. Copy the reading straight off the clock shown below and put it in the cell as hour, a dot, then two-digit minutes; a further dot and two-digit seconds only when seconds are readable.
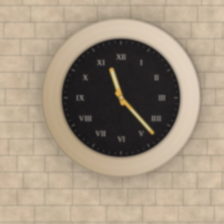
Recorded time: 11.23
